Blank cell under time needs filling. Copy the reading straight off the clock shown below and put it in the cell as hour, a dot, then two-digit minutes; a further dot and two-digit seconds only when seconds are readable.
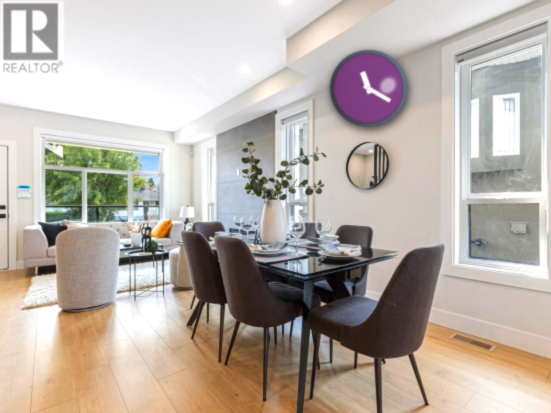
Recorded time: 11.20
